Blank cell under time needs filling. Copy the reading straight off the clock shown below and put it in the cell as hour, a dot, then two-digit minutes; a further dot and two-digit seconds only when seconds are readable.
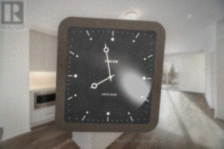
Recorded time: 7.58
